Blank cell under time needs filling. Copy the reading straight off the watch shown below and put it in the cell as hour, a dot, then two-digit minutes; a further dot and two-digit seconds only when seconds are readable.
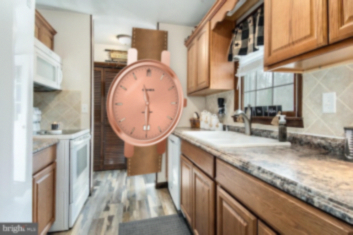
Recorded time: 11.30
